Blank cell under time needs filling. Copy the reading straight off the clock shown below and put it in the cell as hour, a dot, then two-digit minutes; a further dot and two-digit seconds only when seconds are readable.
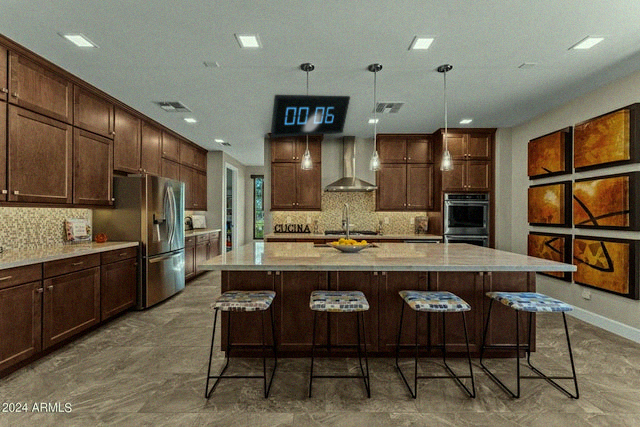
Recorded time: 0.06
